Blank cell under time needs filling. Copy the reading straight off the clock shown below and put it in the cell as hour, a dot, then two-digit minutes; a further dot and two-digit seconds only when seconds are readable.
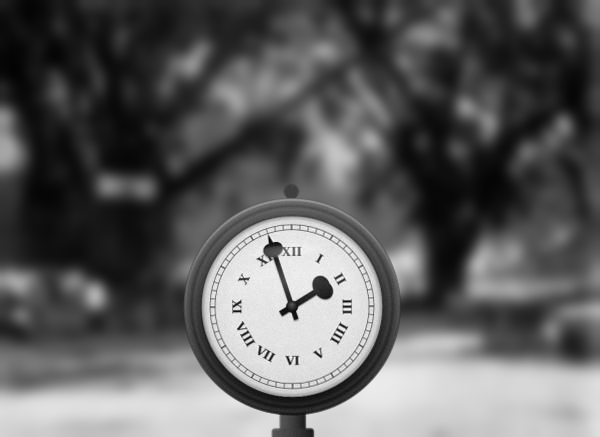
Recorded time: 1.57
